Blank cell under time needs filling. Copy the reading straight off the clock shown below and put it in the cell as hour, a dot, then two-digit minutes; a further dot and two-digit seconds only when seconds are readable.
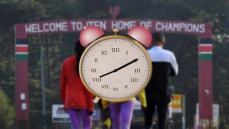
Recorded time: 8.10
